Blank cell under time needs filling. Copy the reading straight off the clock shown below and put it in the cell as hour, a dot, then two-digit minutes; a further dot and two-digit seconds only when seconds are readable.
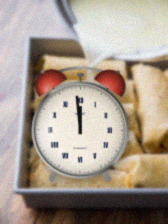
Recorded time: 11.59
